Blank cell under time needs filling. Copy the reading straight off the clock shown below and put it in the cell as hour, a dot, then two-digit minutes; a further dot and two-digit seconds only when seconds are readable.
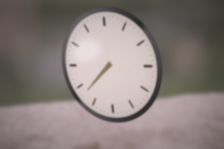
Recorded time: 7.38
